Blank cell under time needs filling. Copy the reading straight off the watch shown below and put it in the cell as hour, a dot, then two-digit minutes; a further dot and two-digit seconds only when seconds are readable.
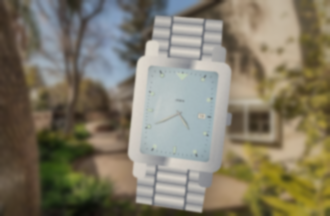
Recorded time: 4.40
